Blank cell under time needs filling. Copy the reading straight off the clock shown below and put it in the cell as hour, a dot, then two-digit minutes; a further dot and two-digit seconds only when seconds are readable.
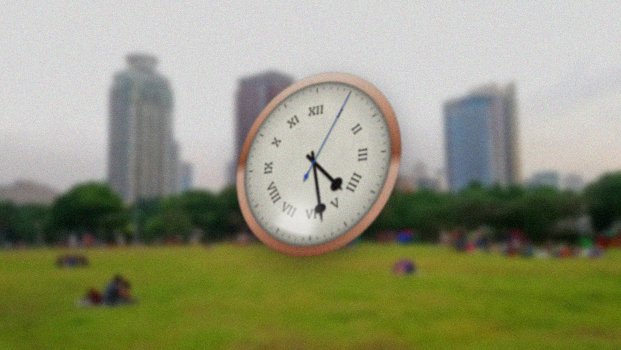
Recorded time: 4.28.05
